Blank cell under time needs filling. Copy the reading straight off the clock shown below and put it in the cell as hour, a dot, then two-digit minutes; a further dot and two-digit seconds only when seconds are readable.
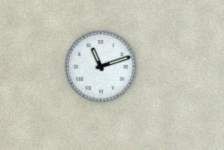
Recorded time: 11.12
